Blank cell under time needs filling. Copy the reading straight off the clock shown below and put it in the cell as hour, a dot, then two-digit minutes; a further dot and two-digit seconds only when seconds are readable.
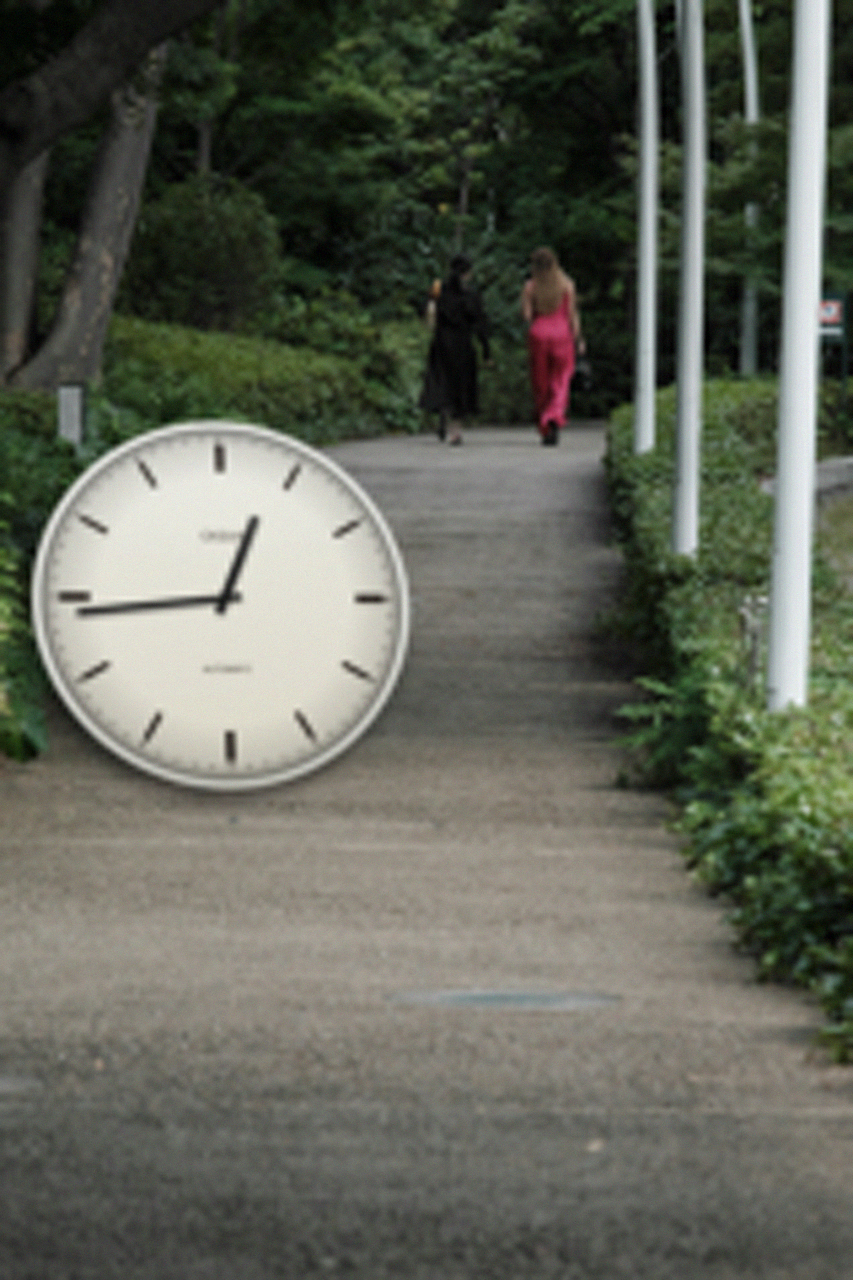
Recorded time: 12.44
